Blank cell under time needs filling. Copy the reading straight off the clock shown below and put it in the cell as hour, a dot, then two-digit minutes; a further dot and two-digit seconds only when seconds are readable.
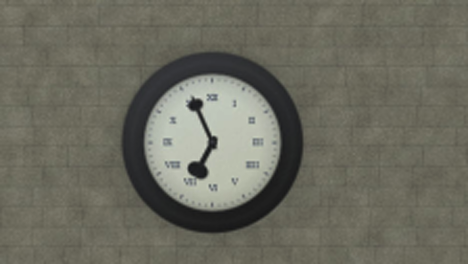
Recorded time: 6.56
